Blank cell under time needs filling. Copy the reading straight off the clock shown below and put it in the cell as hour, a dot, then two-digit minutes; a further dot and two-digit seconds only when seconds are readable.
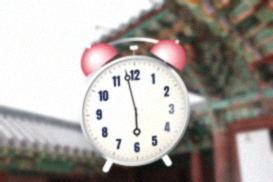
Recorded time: 5.58
